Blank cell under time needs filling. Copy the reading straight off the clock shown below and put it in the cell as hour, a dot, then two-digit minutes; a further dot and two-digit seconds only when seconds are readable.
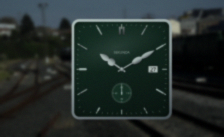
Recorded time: 10.10
